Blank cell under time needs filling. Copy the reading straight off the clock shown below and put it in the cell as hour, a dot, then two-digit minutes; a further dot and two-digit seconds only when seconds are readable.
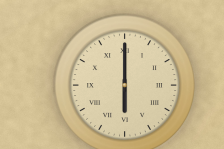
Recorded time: 6.00
